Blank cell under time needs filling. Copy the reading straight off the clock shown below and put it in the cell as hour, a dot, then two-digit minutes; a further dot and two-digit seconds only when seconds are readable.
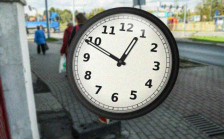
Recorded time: 12.49
